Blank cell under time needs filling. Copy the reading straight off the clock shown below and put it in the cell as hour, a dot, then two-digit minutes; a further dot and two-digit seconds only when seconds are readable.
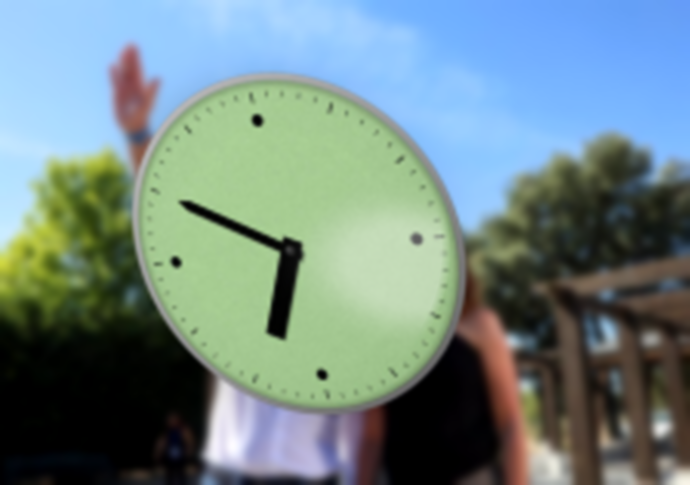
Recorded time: 6.50
